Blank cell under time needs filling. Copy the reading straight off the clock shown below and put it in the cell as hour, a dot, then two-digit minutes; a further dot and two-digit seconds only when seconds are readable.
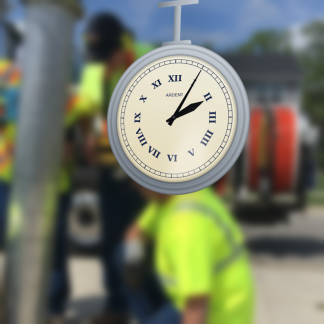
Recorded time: 2.05
